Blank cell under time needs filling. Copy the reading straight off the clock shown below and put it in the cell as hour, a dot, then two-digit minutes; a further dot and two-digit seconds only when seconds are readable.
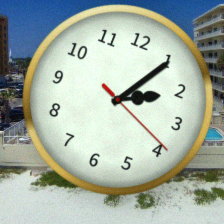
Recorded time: 2.05.19
